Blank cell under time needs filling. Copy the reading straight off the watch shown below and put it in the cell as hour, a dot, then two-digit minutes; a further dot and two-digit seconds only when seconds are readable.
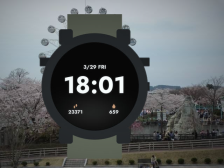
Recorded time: 18.01
